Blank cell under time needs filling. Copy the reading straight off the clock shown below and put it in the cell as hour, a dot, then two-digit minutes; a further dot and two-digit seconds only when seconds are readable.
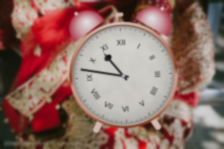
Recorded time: 10.47
